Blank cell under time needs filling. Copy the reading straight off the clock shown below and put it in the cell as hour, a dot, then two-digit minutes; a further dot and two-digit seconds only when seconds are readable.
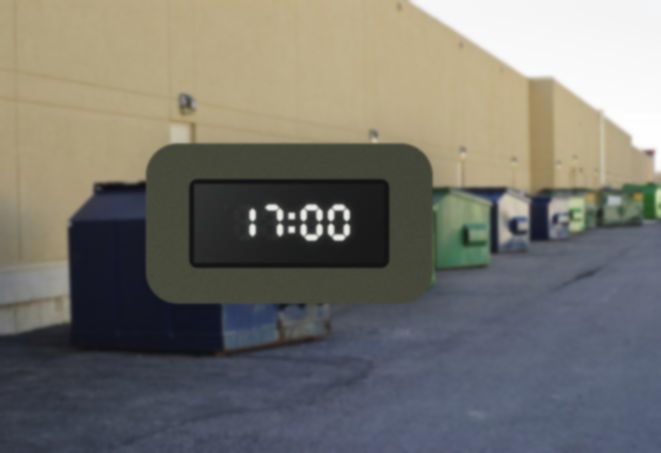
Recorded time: 17.00
